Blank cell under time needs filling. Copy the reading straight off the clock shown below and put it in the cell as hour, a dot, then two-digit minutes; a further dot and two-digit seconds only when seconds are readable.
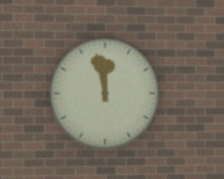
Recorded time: 11.58
